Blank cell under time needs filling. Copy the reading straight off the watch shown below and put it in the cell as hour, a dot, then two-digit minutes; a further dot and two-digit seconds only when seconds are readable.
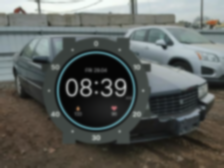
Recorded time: 8.39
